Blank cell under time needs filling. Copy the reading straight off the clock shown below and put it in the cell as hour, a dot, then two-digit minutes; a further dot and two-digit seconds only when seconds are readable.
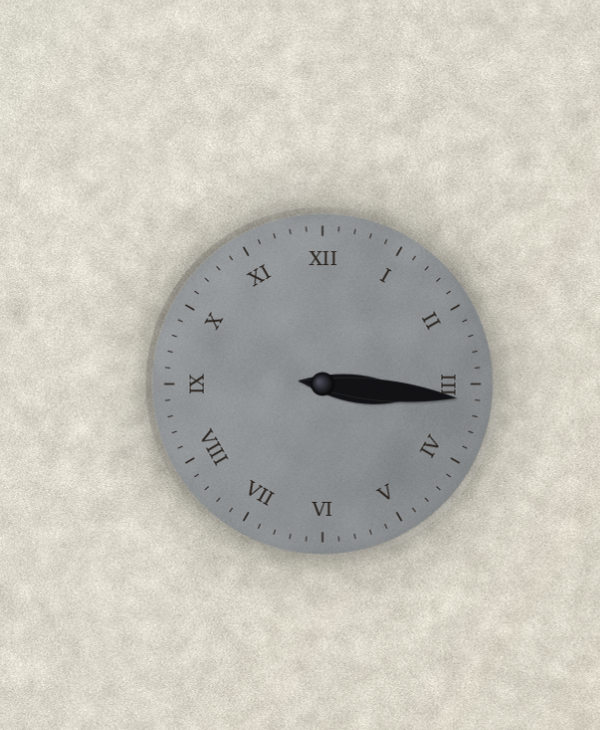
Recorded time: 3.16
